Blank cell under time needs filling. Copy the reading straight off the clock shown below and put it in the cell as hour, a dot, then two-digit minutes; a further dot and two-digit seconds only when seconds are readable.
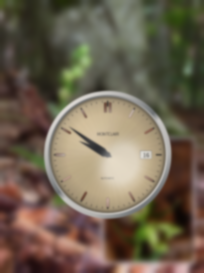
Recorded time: 9.51
